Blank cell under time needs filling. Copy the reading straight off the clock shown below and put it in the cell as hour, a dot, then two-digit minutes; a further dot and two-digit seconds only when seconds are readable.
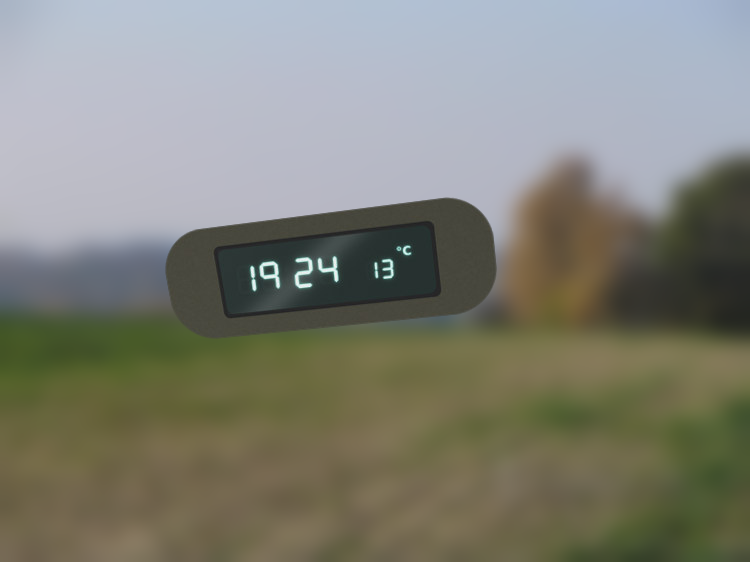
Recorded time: 19.24
